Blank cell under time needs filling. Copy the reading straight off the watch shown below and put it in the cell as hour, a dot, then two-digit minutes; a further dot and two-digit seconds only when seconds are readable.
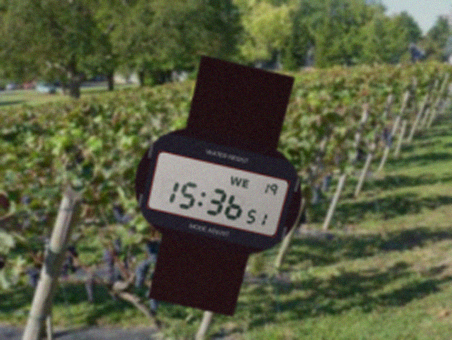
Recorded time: 15.36.51
